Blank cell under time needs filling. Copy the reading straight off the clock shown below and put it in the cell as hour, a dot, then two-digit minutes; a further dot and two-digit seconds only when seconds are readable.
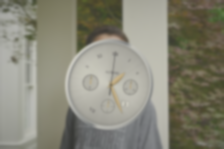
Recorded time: 1.25
